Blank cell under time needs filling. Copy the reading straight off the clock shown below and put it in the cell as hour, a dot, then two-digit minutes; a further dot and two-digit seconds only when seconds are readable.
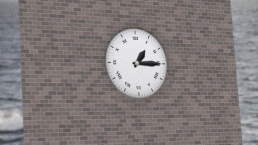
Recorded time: 1.15
